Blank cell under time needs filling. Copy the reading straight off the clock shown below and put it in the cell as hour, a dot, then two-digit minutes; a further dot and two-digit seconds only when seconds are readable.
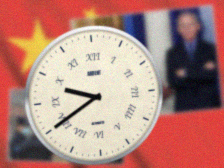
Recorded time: 9.40
